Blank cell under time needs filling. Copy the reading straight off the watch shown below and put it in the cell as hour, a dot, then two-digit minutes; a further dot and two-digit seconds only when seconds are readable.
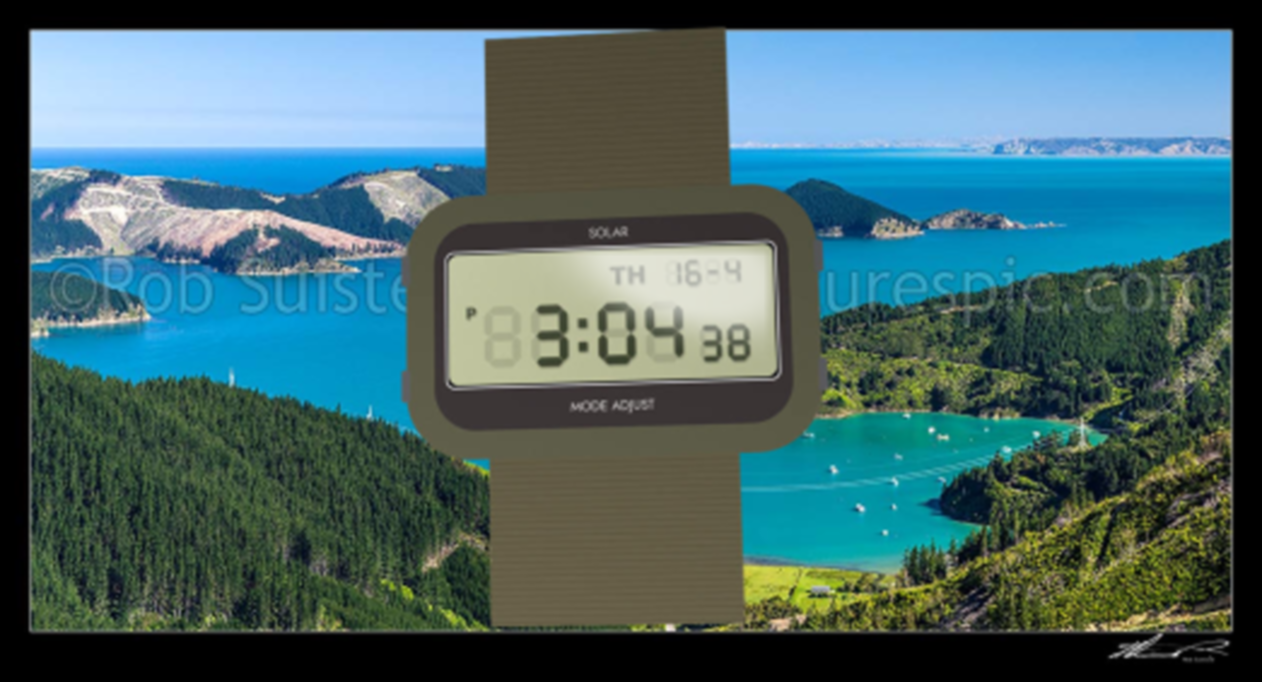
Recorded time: 3.04.38
